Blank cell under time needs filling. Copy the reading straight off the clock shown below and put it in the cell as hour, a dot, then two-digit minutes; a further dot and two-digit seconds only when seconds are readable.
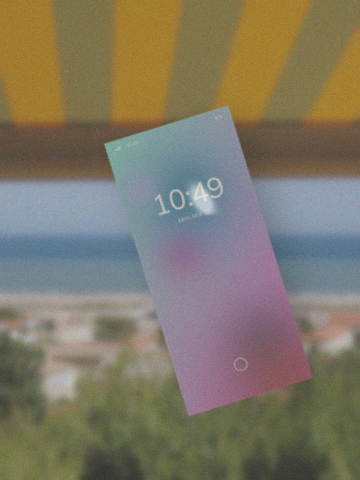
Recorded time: 10.49
